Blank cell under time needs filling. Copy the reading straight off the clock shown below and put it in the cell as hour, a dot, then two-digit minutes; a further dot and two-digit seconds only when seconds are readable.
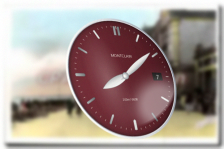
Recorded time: 8.09
